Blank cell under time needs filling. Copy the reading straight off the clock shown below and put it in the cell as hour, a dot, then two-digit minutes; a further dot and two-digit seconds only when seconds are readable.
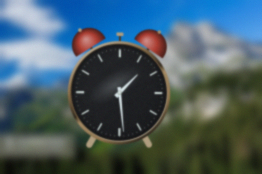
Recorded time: 1.29
